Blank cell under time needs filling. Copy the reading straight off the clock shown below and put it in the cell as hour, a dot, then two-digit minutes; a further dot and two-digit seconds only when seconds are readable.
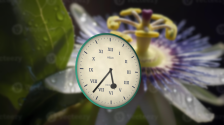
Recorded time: 5.37
